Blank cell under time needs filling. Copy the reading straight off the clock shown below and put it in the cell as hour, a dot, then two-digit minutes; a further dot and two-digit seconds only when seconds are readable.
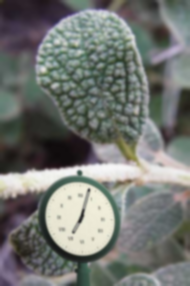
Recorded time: 7.03
